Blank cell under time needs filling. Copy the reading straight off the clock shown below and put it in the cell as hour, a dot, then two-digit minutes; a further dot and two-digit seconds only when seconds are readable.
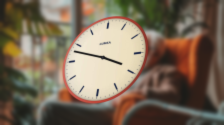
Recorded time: 3.48
